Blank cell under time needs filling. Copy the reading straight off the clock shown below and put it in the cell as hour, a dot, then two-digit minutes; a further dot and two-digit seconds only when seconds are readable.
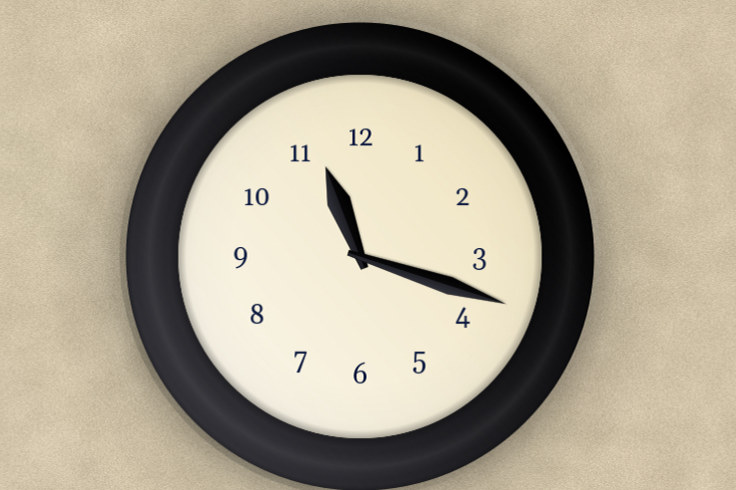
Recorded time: 11.18
